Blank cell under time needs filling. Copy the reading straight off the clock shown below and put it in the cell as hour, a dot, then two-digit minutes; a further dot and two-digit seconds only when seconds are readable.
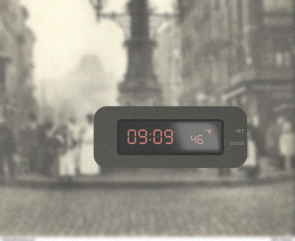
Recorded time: 9.09
